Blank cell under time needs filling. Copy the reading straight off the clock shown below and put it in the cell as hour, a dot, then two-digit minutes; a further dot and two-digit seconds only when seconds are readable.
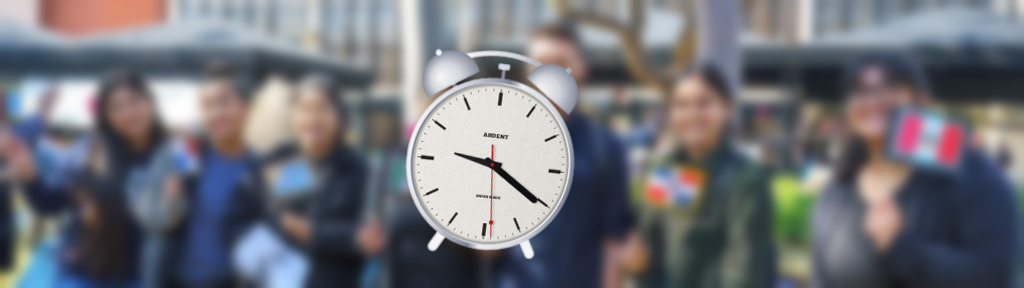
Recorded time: 9.20.29
